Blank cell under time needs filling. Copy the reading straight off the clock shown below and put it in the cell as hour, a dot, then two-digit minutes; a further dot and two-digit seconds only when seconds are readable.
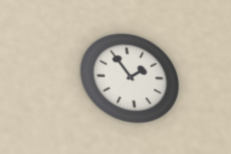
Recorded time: 1.55
